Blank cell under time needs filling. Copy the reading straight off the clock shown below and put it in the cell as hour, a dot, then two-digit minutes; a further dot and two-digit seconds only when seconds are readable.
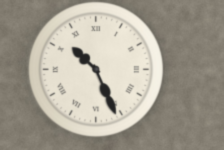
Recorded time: 10.26
